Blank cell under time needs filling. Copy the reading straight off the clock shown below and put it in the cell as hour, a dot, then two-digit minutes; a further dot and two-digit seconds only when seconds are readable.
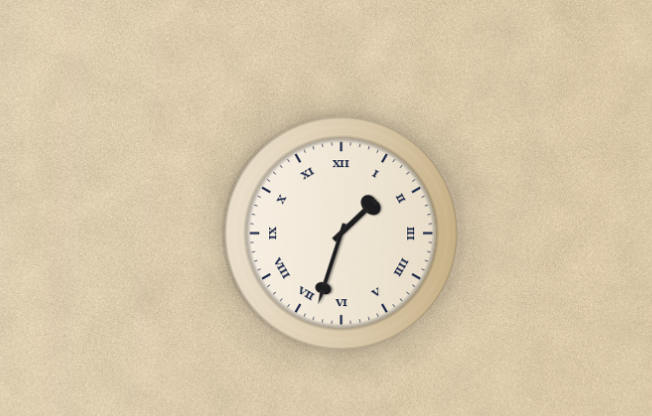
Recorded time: 1.33
